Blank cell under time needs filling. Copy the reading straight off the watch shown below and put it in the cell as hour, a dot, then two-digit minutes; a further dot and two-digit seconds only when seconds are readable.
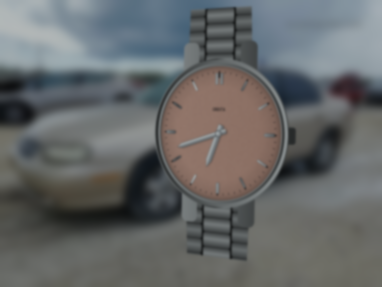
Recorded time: 6.42
